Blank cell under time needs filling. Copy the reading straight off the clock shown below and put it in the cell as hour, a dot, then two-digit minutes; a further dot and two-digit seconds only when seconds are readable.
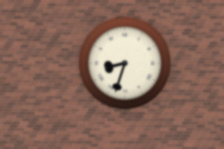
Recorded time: 8.33
